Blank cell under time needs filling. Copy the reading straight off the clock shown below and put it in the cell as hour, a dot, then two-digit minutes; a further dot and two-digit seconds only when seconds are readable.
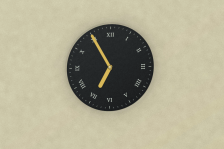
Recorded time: 6.55
